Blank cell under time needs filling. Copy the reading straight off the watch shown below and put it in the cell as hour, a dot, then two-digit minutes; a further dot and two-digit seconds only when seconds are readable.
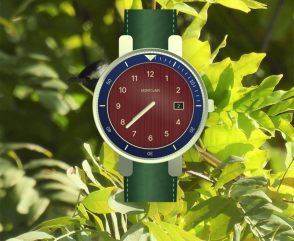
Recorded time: 7.38
